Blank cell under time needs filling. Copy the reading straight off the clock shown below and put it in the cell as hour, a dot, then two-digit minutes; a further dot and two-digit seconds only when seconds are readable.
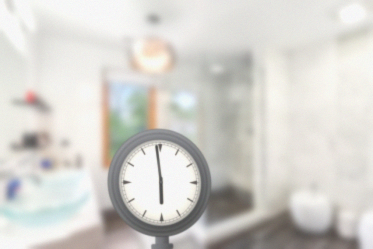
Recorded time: 5.59
